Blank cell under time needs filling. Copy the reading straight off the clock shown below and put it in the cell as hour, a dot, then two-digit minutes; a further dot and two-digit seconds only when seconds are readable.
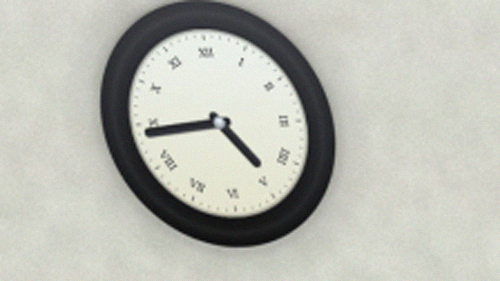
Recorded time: 4.44
